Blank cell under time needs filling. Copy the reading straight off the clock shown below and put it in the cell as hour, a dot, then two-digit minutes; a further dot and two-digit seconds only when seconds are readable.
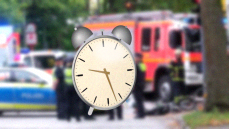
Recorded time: 9.27
